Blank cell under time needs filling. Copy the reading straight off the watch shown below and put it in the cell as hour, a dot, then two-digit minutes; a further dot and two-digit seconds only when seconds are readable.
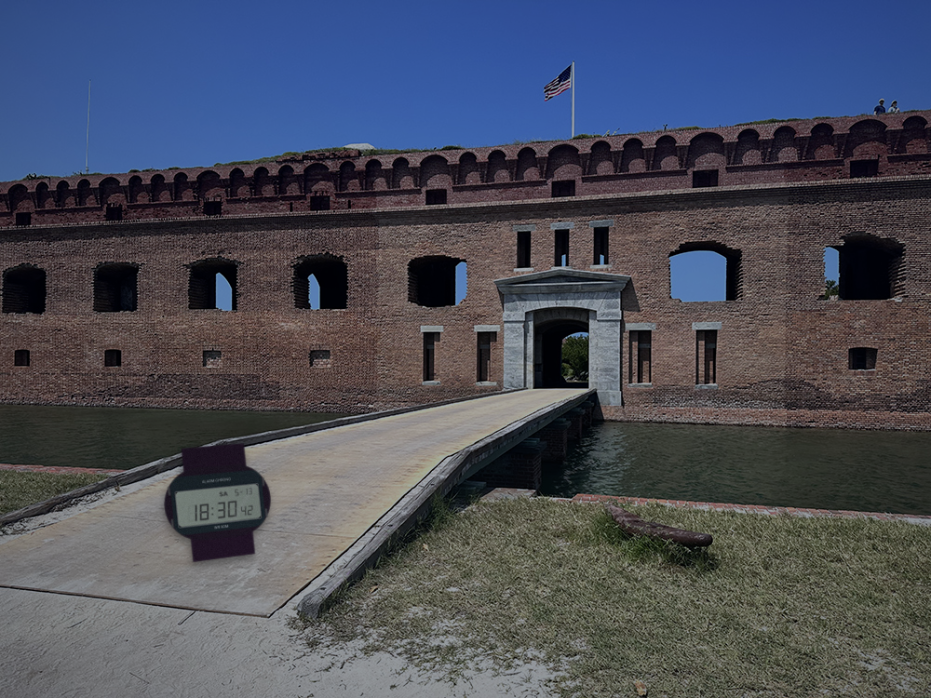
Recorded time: 18.30.42
